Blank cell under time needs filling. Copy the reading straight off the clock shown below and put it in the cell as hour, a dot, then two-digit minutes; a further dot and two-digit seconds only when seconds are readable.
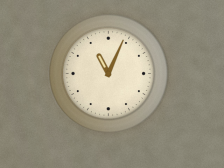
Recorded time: 11.04
